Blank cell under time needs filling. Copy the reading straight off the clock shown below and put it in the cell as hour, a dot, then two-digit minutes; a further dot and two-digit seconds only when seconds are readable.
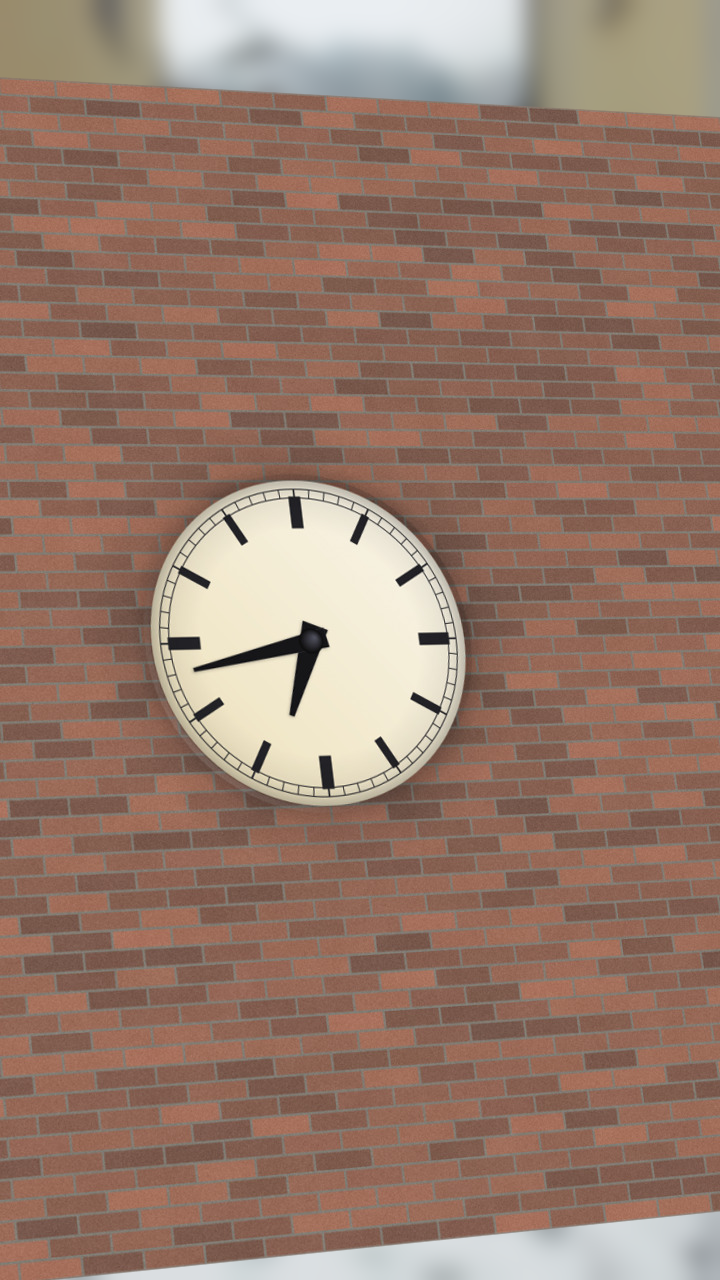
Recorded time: 6.43
